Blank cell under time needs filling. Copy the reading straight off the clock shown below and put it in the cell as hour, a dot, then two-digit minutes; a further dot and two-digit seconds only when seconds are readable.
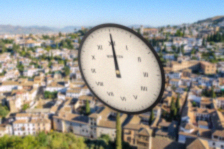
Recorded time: 12.00
